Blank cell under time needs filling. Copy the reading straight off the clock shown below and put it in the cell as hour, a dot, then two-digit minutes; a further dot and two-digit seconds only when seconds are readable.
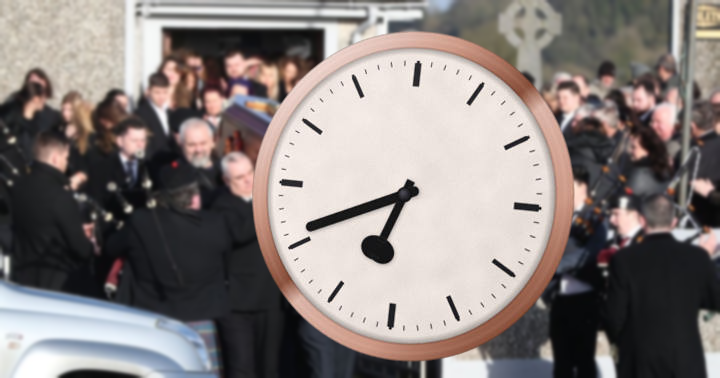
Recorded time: 6.41
